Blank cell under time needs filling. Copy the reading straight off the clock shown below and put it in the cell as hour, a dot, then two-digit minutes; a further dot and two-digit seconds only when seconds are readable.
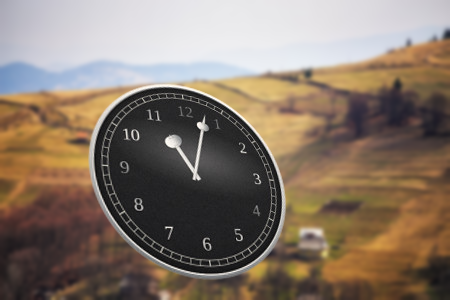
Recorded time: 11.03
